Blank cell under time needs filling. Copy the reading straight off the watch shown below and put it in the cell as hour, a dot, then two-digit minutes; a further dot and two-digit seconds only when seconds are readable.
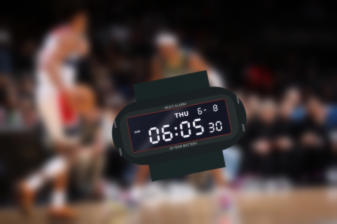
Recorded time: 6.05.30
